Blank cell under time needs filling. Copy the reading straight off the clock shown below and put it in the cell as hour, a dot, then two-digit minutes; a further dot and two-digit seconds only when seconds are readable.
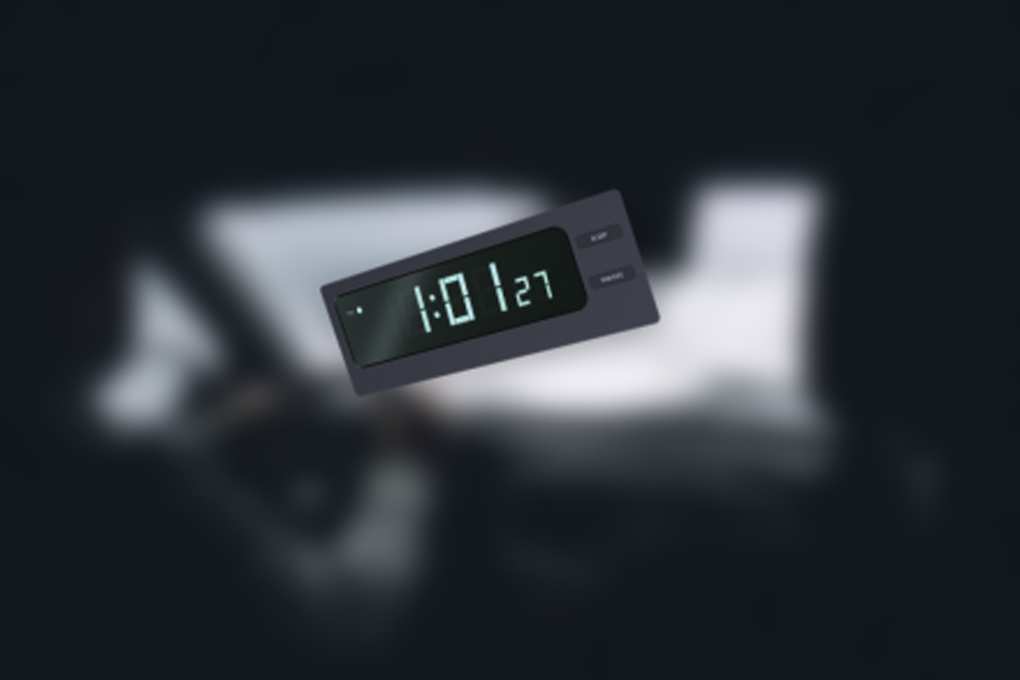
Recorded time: 1.01.27
